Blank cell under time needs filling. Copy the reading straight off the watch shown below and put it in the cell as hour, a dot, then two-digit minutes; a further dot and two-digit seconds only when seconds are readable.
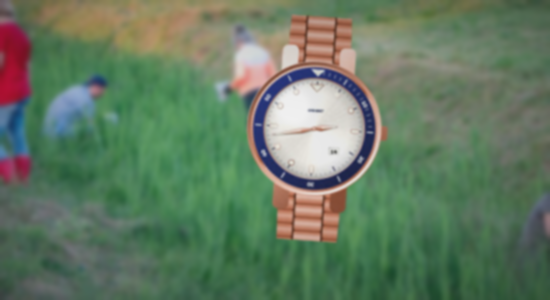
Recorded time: 2.43
